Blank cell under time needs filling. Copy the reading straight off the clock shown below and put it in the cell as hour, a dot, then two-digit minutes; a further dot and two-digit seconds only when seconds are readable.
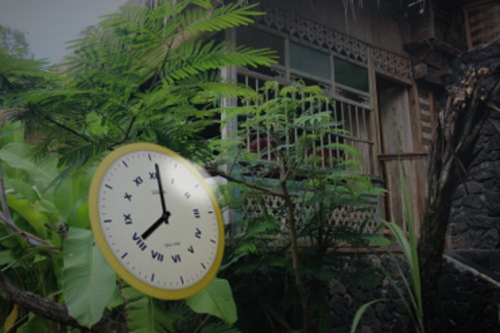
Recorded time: 8.01
